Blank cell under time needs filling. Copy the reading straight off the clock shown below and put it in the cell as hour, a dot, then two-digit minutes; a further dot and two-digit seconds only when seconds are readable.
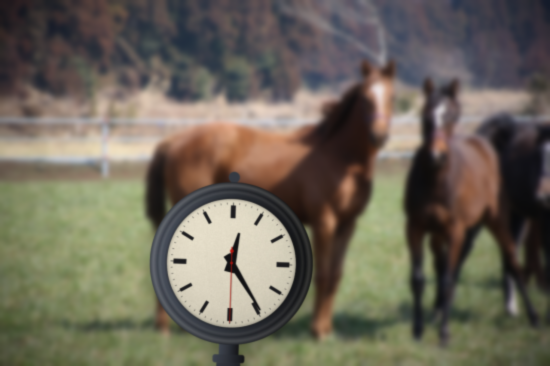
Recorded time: 12.24.30
